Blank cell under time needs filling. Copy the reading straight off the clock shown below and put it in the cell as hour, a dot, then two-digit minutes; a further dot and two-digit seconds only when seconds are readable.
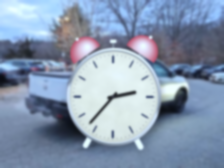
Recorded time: 2.37
